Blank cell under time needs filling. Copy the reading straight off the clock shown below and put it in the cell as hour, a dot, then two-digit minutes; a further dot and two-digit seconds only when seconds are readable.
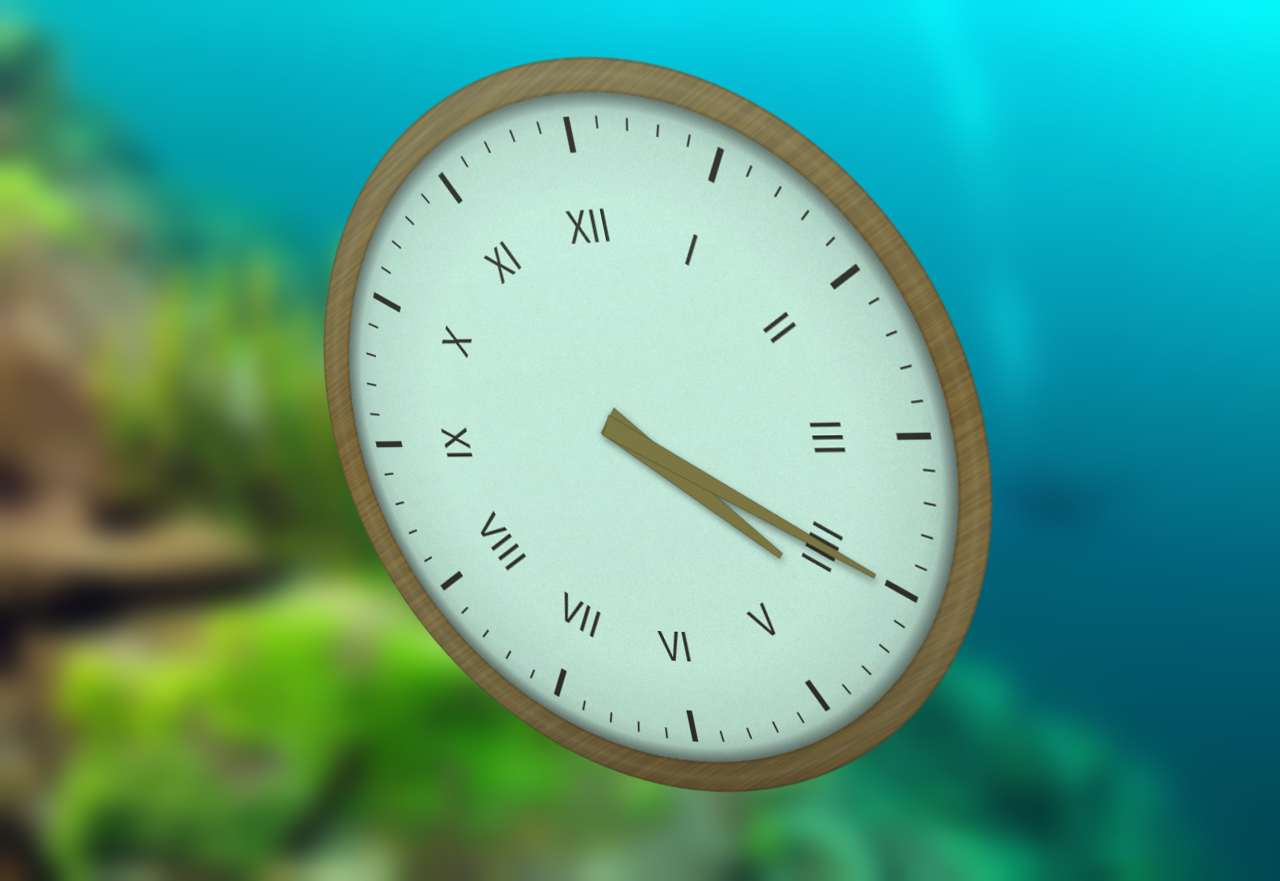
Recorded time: 4.20
